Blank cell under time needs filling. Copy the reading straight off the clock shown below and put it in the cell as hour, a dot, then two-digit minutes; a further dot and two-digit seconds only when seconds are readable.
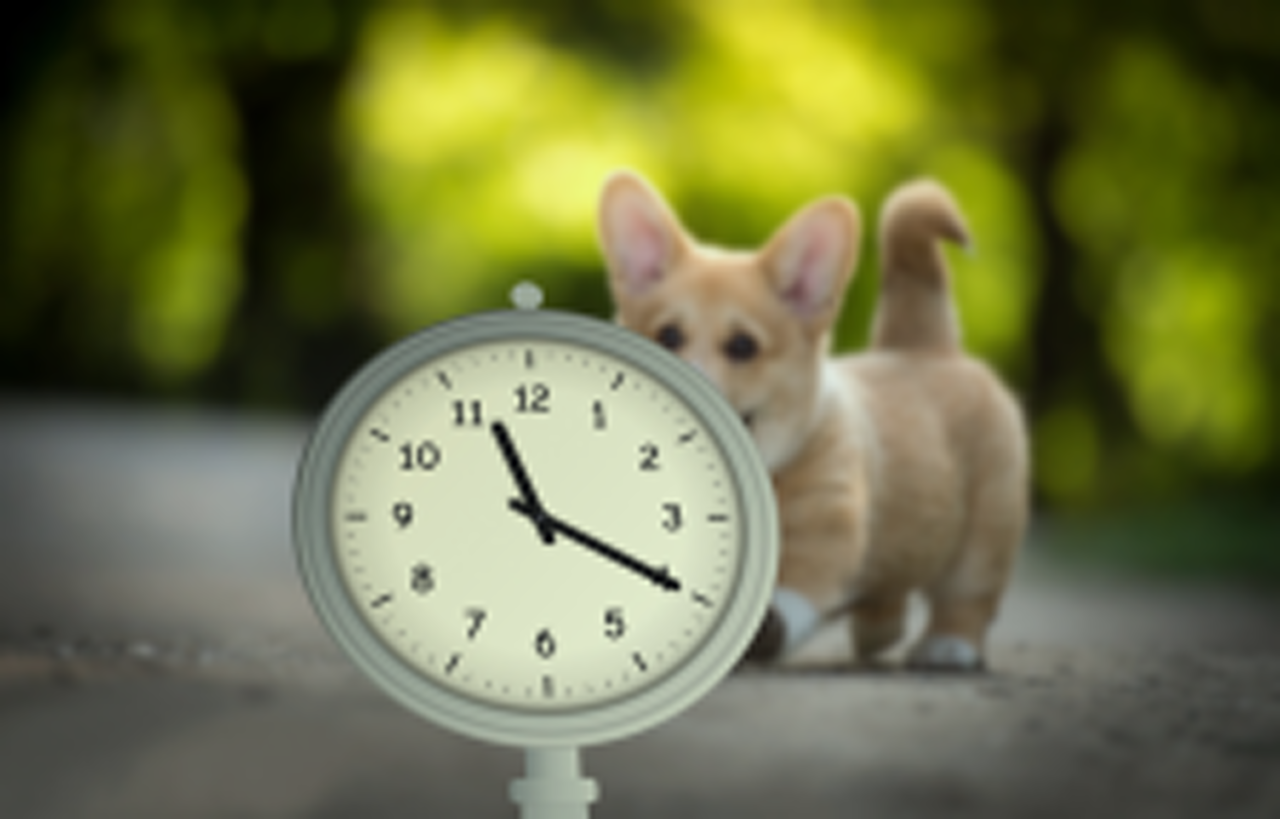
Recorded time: 11.20
